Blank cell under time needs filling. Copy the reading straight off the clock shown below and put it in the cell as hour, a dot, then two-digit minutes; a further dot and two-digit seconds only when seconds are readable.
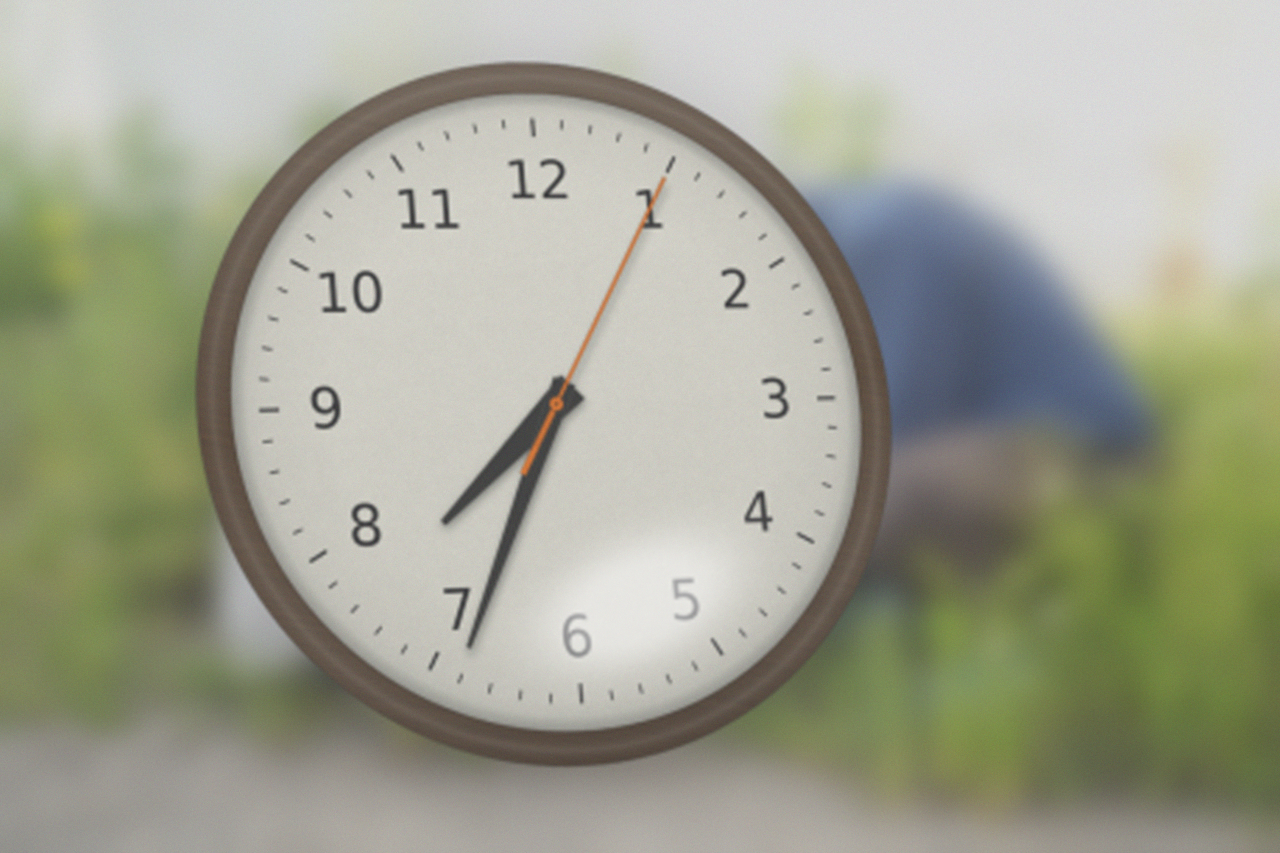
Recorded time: 7.34.05
